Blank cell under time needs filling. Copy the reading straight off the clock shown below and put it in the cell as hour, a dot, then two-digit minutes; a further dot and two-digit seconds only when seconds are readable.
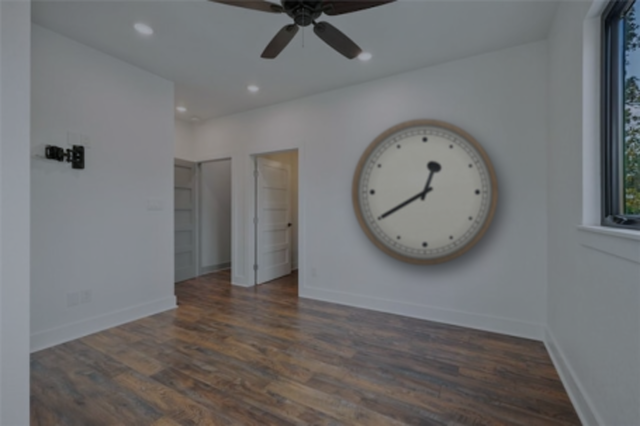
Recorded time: 12.40
